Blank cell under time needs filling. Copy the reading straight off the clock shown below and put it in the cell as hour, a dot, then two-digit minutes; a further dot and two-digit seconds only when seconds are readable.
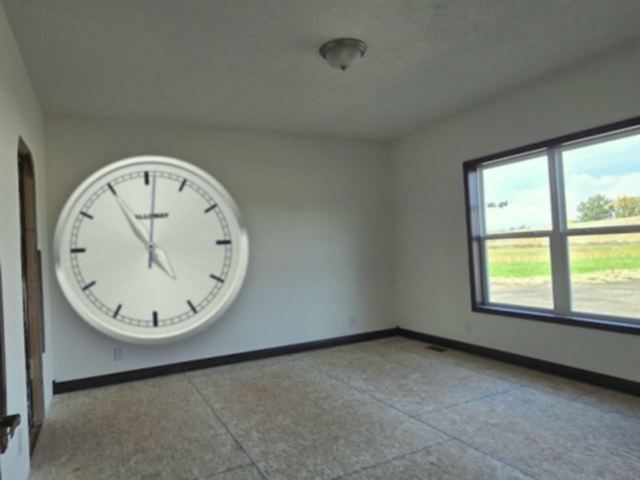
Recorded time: 4.55.01
